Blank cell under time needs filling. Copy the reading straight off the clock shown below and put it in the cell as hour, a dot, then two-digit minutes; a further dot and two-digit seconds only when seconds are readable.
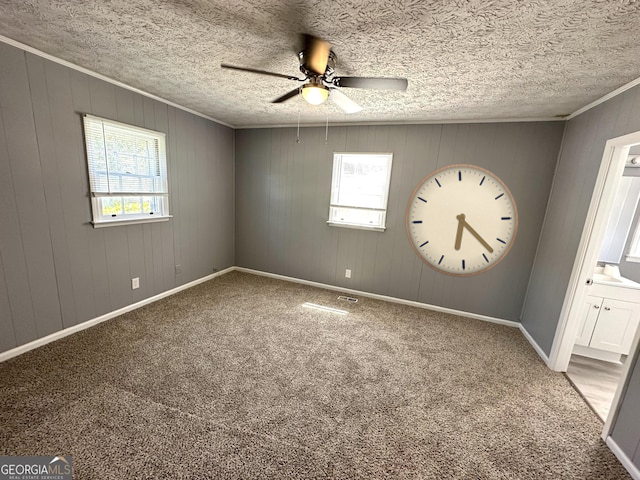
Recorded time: 6.23
